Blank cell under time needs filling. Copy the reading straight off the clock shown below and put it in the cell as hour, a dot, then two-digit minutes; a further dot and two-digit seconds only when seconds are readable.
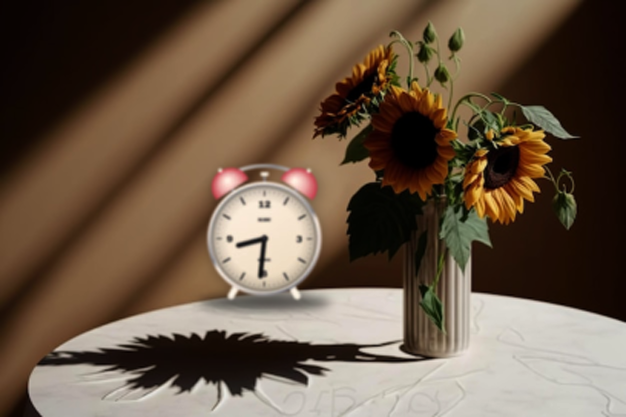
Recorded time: 8.31
